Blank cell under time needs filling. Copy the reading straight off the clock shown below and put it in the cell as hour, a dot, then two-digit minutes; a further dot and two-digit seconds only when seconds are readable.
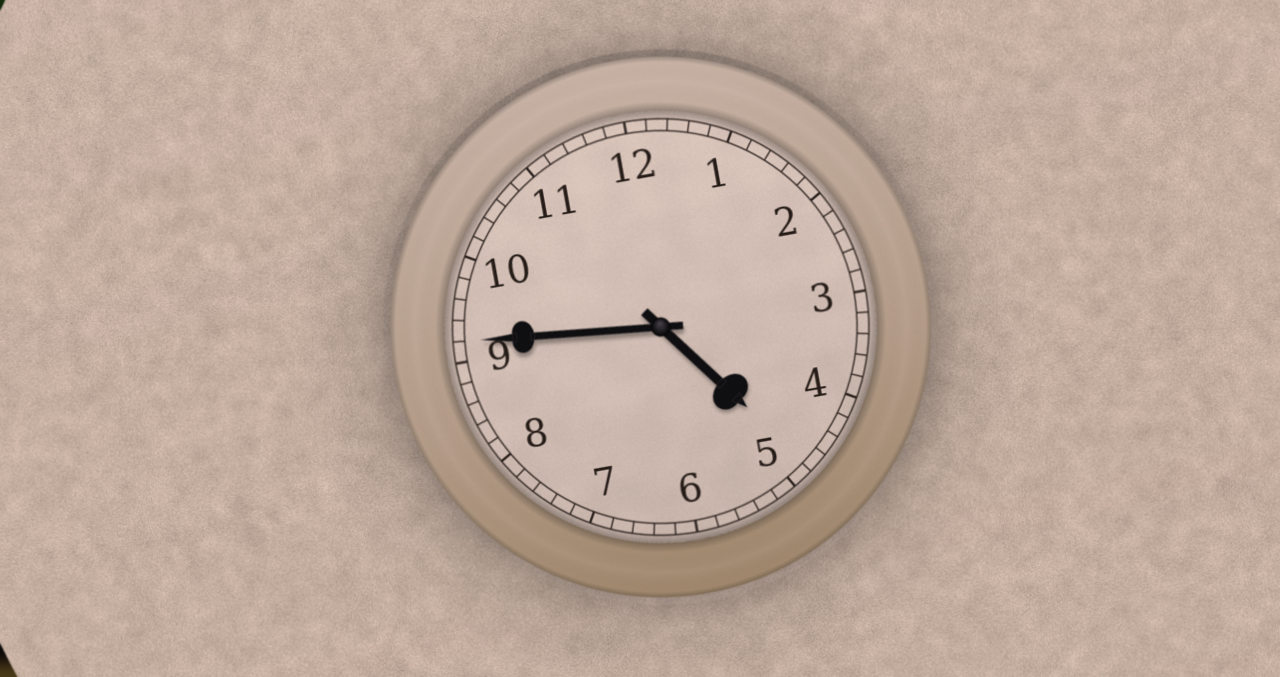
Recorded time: 4.46
